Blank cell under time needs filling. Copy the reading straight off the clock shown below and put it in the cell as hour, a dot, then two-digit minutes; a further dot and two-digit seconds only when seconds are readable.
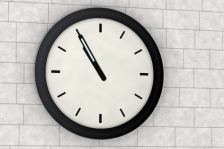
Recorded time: 10.55
